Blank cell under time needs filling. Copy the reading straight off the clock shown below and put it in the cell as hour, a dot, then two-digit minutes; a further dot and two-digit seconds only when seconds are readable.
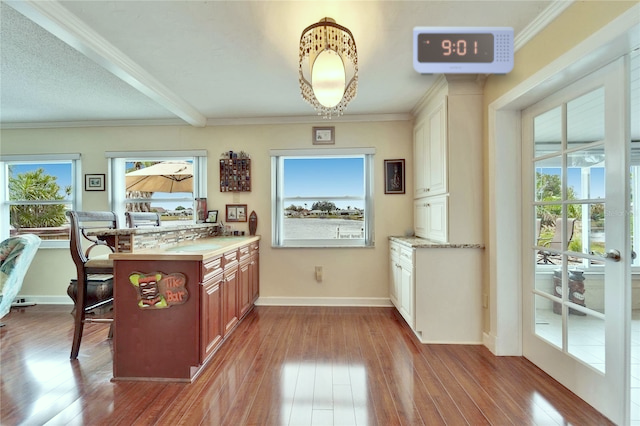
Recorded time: 9.01
